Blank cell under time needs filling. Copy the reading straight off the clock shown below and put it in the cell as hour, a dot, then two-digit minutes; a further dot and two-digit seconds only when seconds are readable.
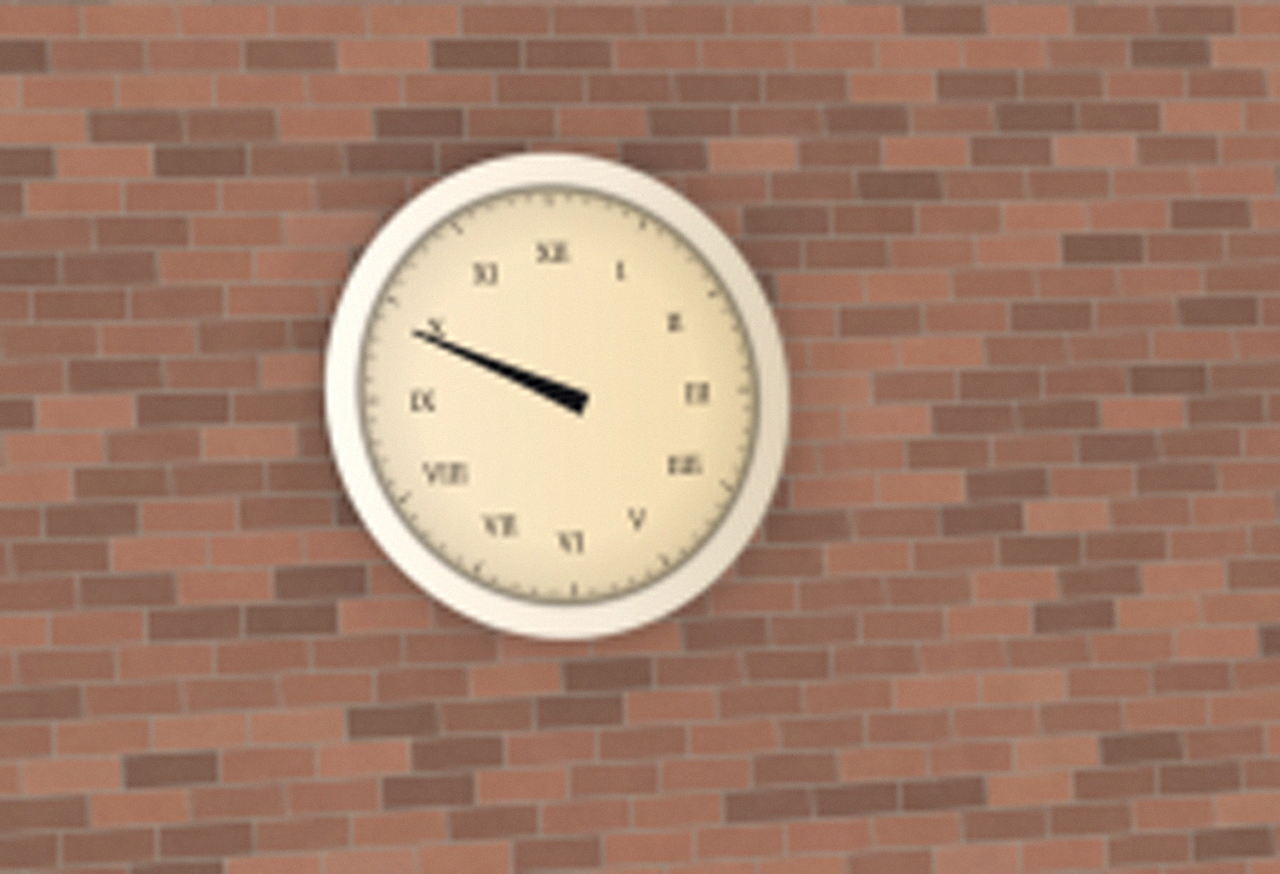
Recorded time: 9.49
